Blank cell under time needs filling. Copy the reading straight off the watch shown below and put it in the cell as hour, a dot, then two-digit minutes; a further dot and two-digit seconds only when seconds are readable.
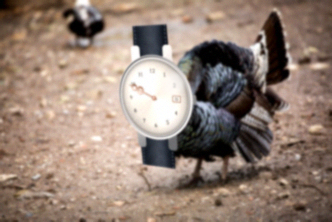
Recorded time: 9.49
